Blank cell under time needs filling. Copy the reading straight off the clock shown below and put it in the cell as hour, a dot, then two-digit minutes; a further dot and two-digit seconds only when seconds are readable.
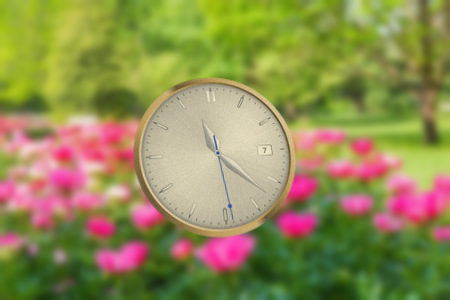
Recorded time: 11.22.29
